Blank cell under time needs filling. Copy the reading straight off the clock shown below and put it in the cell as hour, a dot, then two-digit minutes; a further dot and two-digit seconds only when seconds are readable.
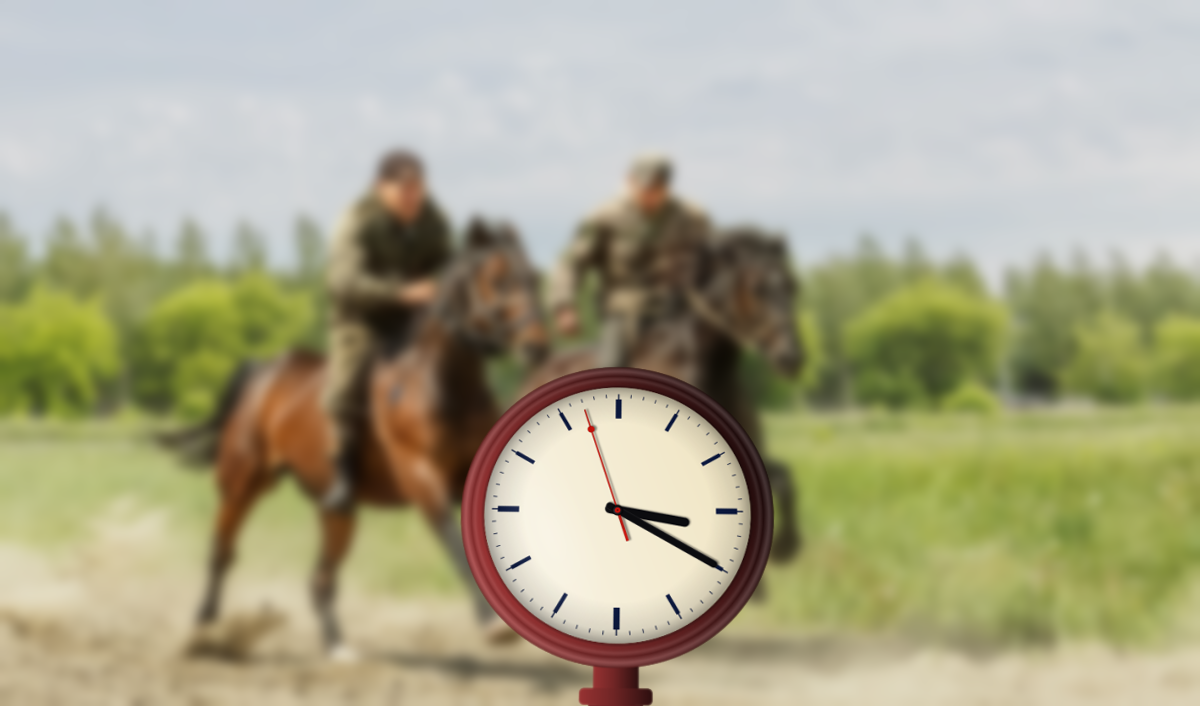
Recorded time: 3.19.57
